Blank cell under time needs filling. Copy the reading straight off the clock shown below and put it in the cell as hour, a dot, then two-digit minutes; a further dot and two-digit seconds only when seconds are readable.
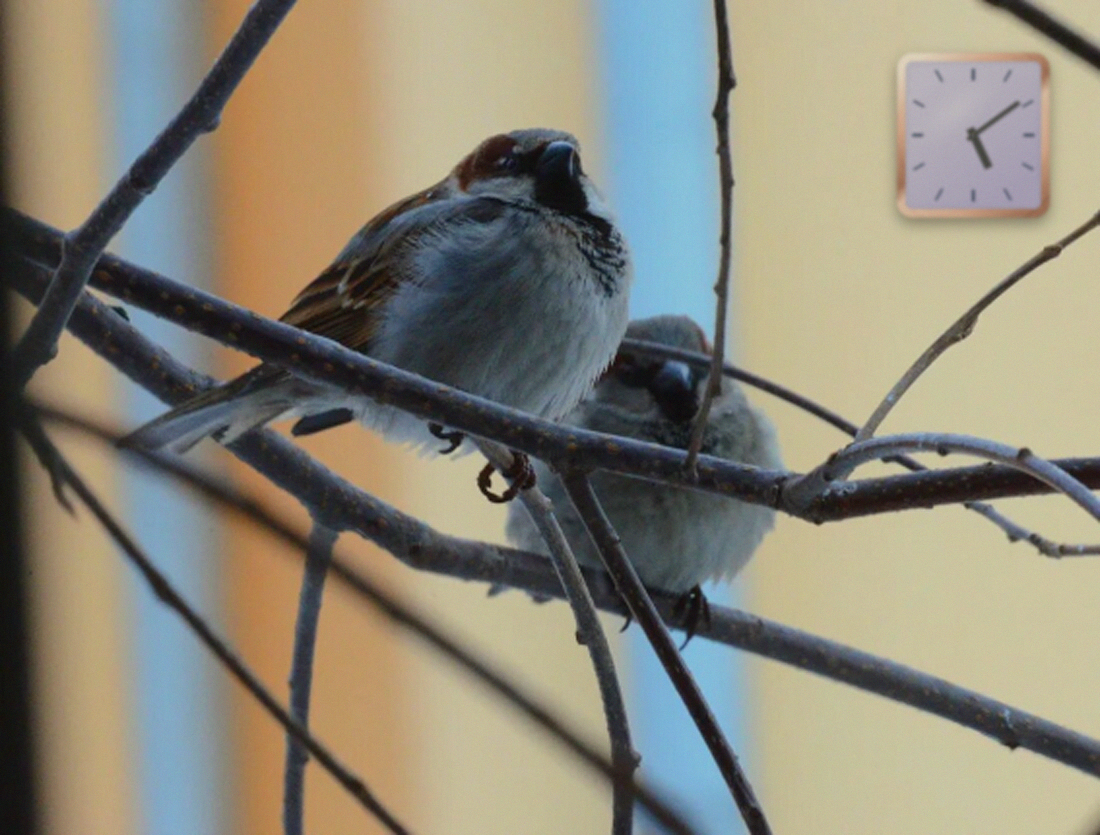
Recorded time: 5.09
